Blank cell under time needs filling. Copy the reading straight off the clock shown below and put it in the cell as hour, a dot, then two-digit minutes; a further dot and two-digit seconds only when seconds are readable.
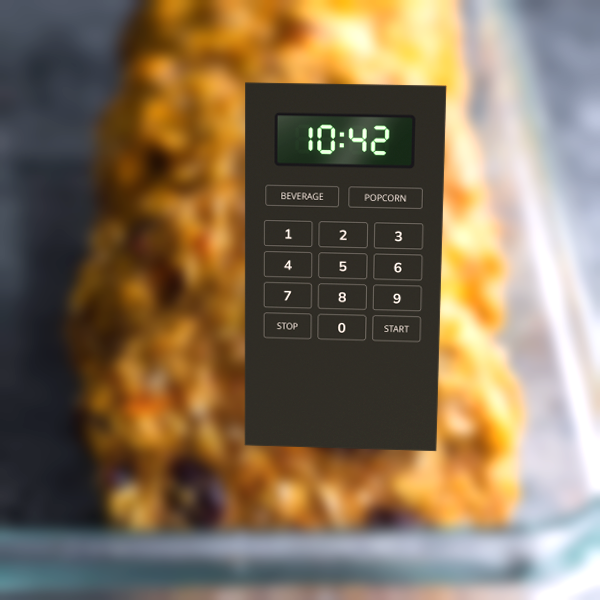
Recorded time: 10.42
